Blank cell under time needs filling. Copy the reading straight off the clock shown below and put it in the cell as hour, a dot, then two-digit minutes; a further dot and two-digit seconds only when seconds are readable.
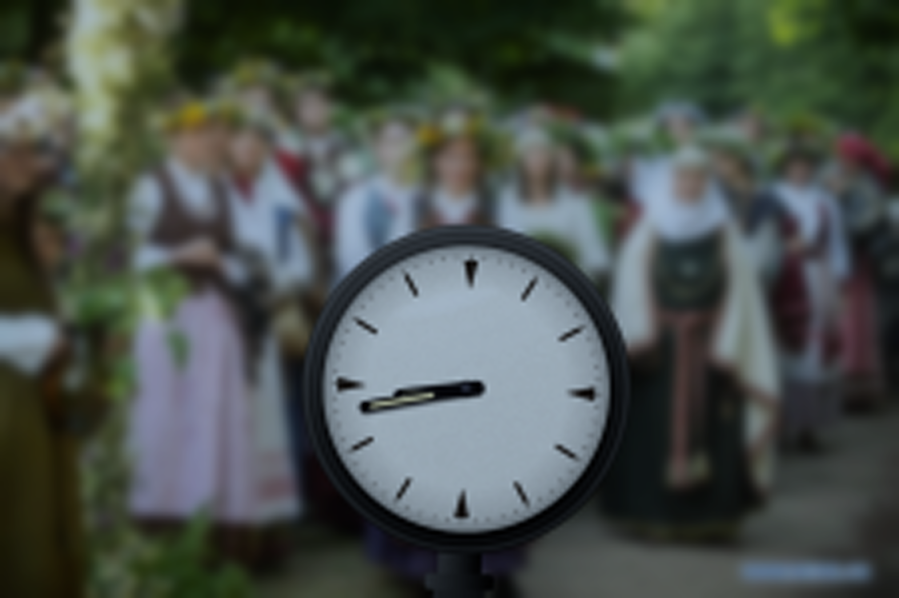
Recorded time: 8.43
